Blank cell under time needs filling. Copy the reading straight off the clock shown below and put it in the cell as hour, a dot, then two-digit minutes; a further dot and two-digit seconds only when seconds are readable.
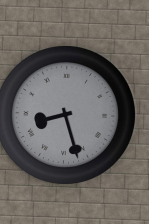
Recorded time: 8.27
